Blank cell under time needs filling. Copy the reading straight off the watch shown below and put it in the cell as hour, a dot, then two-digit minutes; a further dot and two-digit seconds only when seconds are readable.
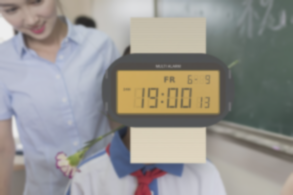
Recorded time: 19.00.13
